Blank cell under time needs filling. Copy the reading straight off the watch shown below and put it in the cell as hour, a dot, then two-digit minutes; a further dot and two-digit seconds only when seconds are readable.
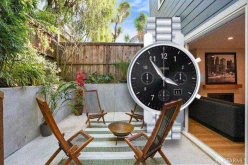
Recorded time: 3.54
